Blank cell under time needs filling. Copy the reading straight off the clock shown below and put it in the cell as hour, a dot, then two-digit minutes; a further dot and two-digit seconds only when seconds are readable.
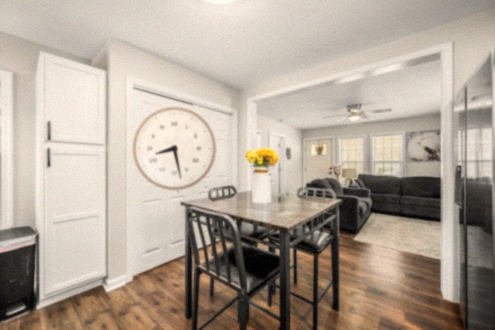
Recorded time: 8.28
